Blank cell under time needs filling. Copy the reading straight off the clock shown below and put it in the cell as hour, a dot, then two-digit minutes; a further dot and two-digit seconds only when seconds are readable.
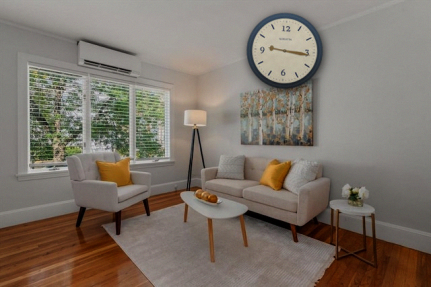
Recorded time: 9.16
